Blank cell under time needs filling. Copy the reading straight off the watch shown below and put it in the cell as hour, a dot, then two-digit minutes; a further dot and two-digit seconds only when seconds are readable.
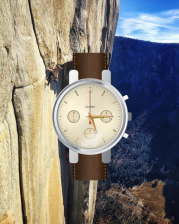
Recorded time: 5.15
